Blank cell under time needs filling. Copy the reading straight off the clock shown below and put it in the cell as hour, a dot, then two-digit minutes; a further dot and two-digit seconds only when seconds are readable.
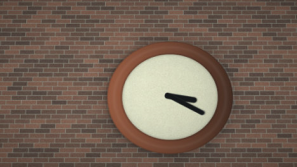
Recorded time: 3.20
